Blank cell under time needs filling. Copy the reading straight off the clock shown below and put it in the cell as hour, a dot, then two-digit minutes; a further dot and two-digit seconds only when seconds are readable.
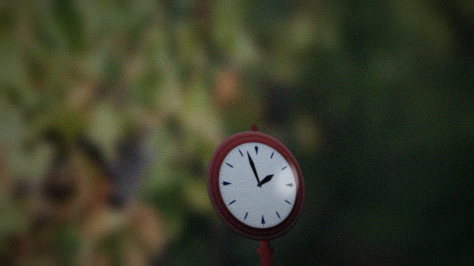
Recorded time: 1.57
